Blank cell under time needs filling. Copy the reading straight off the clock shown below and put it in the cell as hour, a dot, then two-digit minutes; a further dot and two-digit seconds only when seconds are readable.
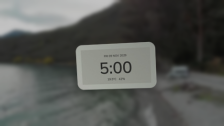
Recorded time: 5.00
